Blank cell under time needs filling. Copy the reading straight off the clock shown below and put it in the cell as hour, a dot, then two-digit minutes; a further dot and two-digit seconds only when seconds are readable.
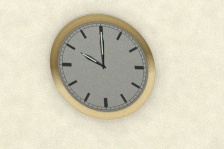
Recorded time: 10.00
